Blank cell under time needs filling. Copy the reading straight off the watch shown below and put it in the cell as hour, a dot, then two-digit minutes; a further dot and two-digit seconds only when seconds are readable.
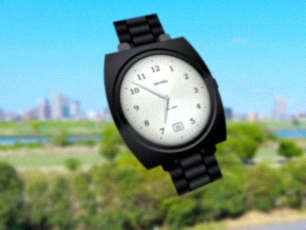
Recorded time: 6.52
